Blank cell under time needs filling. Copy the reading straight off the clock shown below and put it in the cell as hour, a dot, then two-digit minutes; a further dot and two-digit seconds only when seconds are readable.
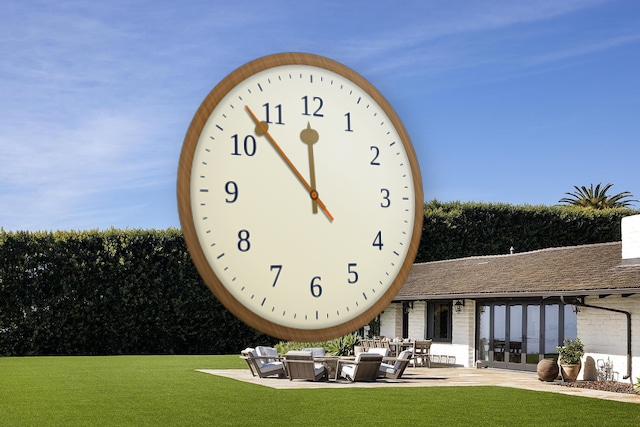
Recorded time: 11.52.53
